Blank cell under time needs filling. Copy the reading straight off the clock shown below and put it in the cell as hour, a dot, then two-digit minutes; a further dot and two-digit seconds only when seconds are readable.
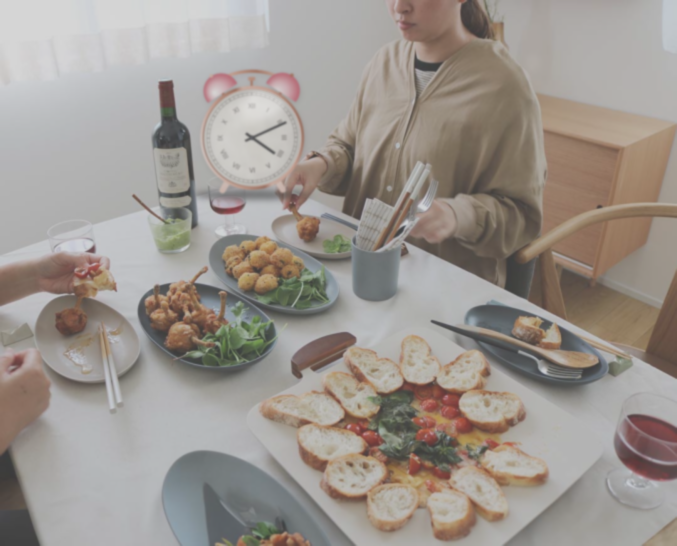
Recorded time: 4.11
